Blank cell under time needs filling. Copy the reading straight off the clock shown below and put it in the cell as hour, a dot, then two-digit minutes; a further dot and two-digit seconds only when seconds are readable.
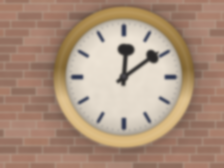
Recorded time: 12.09
